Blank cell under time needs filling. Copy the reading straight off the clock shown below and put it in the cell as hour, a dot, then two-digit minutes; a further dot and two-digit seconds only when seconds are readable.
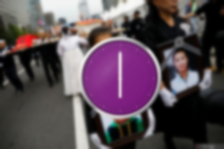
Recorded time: 6.00
